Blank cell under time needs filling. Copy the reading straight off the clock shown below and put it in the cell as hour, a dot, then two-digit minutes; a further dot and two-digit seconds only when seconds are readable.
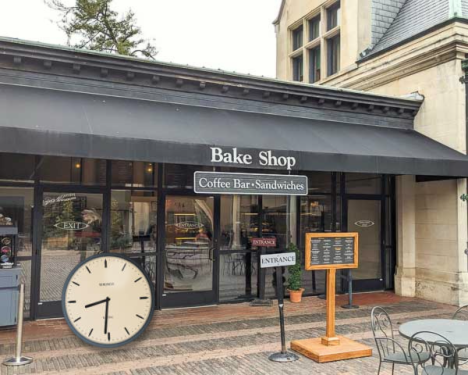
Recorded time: 8.31
